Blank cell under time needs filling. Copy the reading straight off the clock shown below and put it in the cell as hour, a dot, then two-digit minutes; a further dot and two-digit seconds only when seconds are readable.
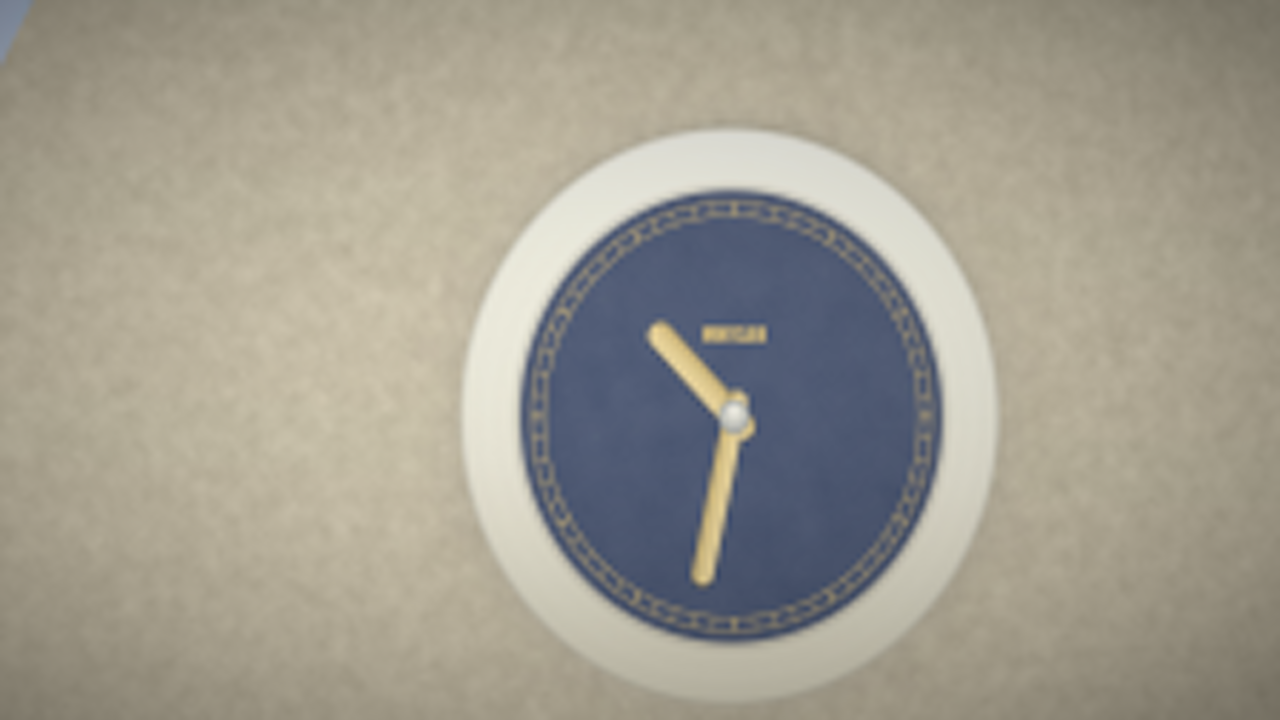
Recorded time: 10.32
